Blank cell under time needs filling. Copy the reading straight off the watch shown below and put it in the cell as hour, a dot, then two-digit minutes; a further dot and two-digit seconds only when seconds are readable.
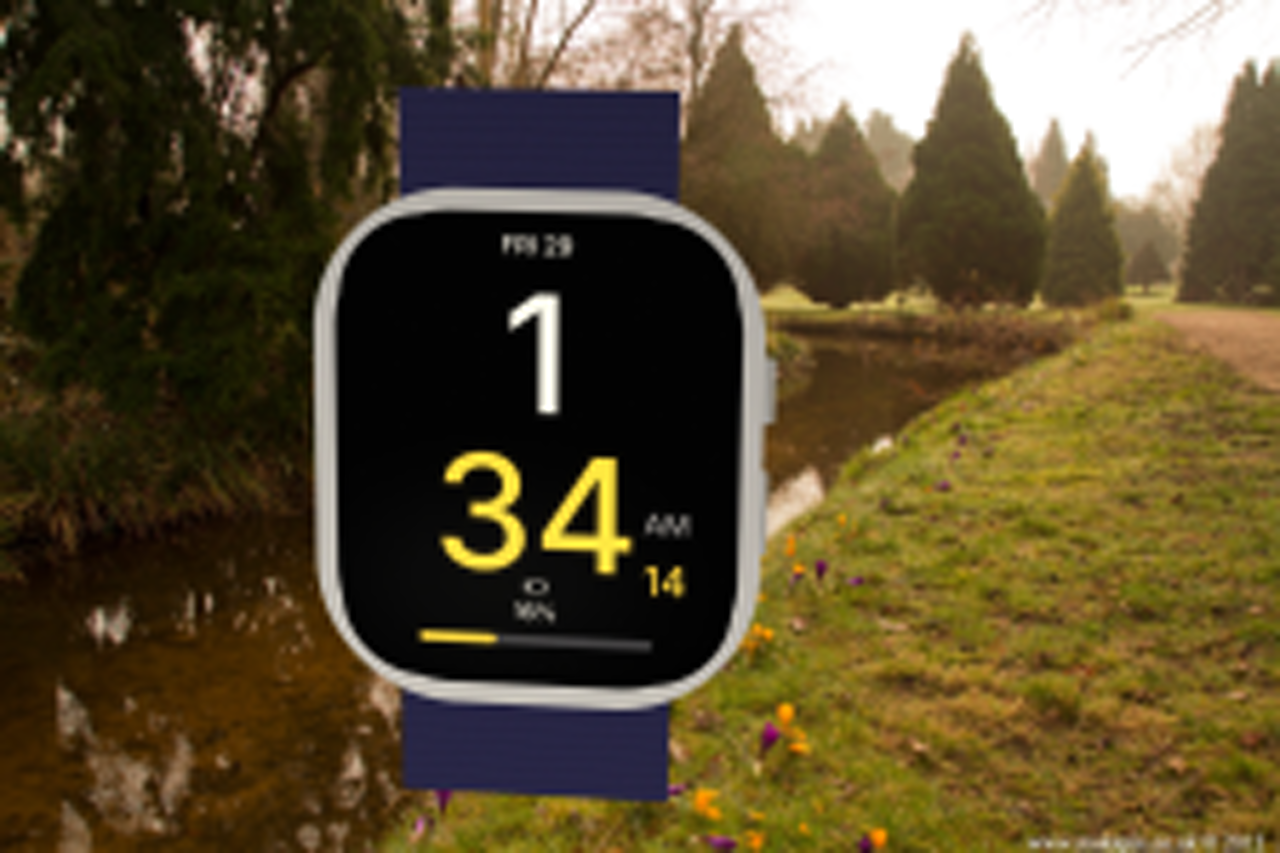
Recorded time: 1.34.14
